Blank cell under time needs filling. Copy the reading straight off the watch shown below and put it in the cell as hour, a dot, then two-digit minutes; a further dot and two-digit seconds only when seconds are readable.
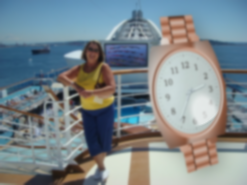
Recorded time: 2.36
